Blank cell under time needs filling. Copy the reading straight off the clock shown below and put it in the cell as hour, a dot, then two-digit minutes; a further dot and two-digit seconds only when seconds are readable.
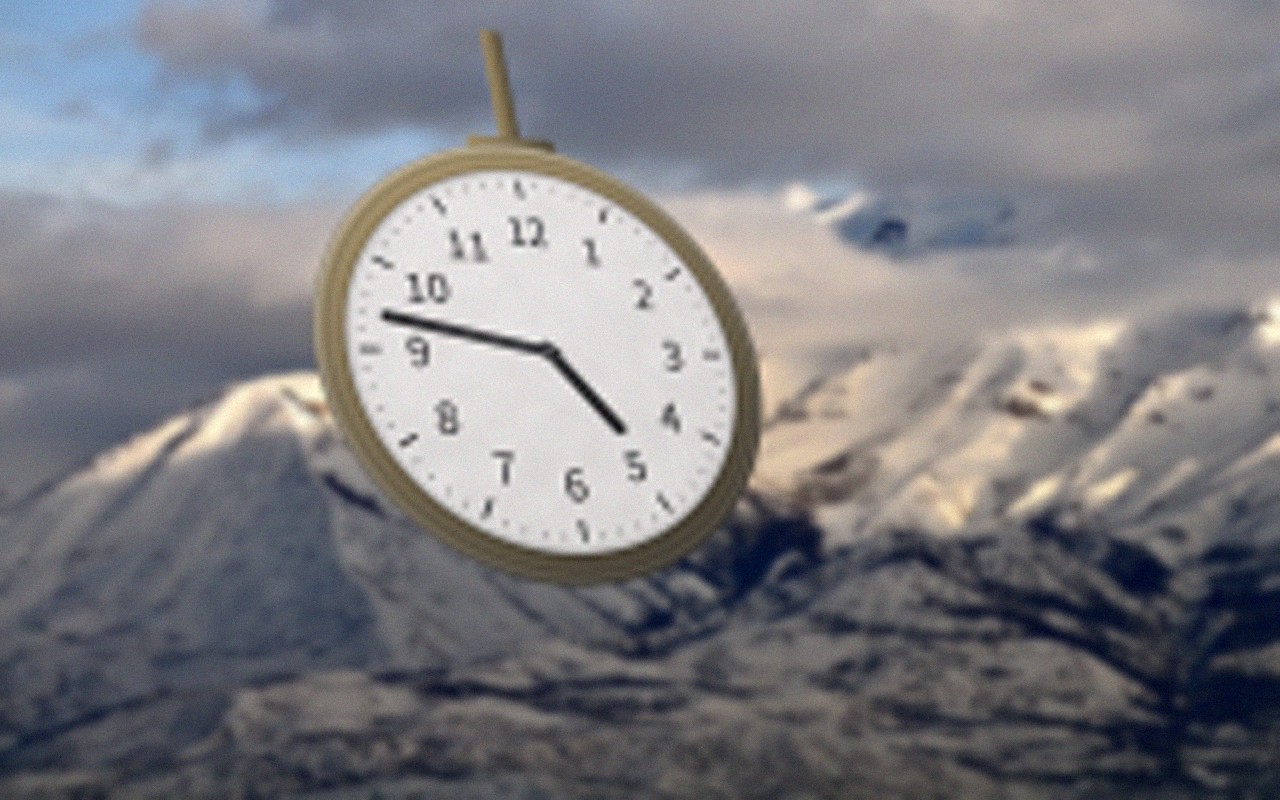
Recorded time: 4.47
